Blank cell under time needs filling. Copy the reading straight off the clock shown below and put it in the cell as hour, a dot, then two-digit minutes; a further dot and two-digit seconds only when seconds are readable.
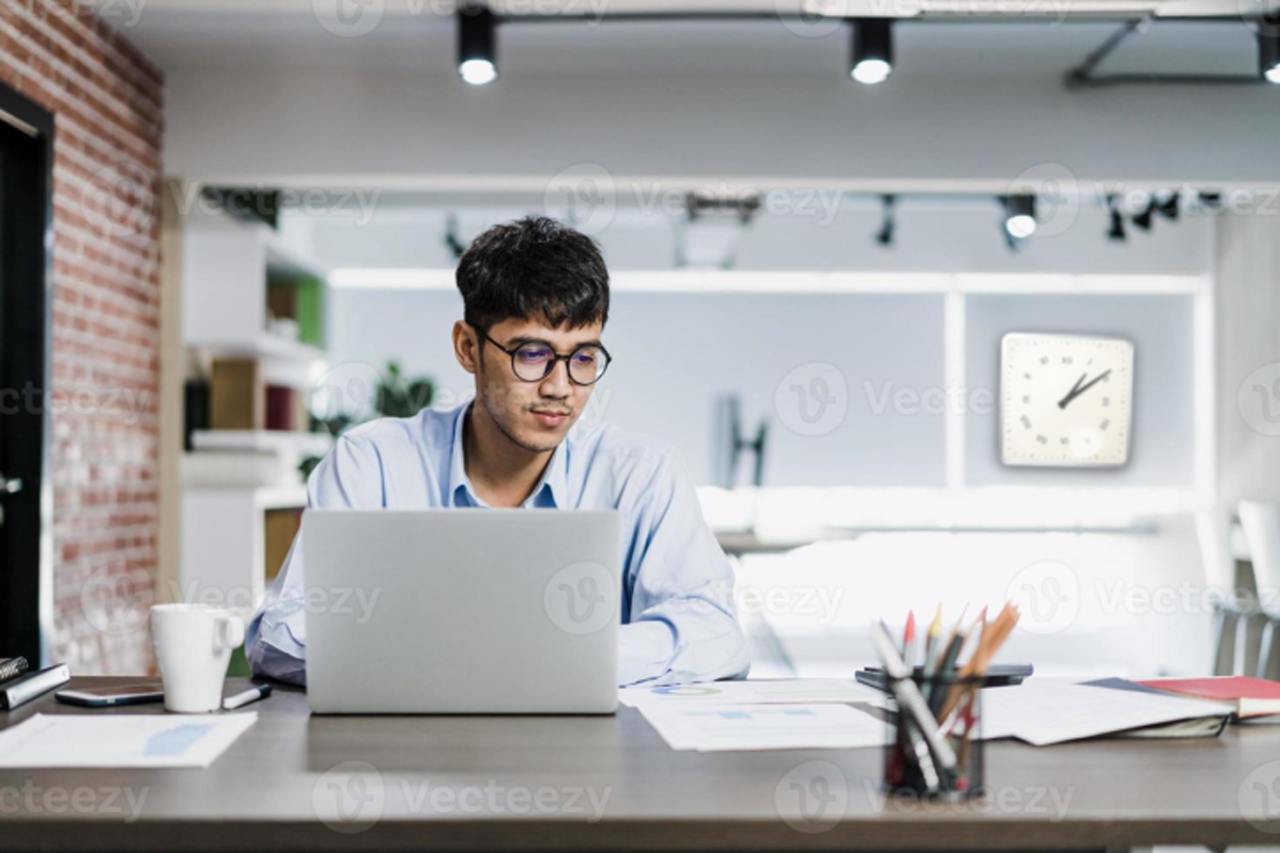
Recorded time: 1.09
